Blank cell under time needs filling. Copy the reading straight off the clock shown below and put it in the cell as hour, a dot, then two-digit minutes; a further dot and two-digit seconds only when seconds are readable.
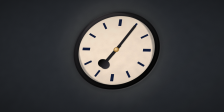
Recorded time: 7.05
